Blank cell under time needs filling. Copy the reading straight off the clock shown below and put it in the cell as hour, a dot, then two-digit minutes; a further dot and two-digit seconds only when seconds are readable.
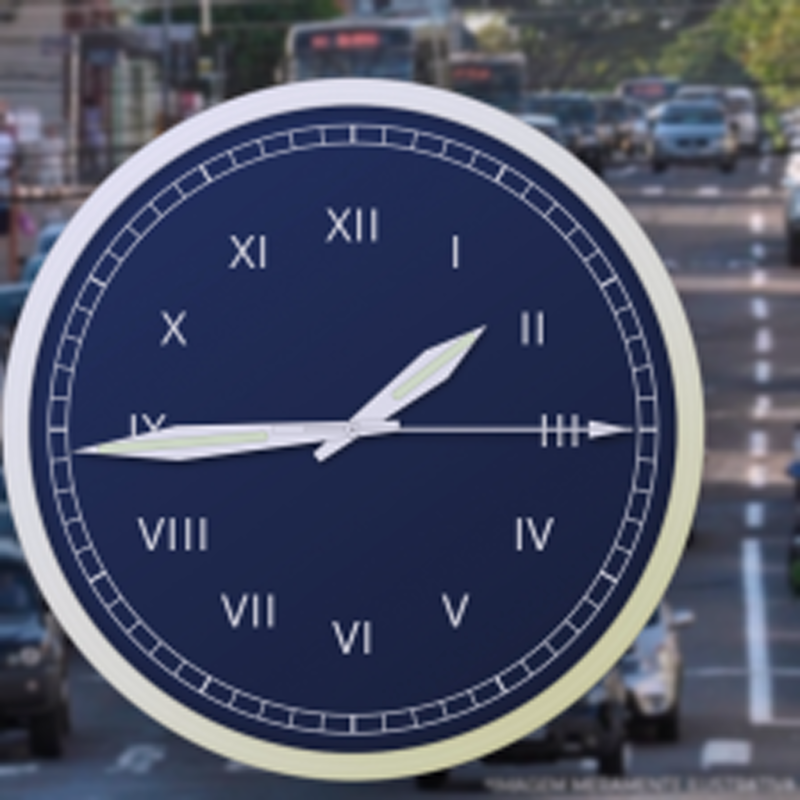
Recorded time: 1.44.15
